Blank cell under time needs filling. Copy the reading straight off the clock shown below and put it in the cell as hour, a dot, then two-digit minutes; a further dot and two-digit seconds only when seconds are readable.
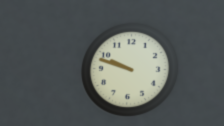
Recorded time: 9.48
